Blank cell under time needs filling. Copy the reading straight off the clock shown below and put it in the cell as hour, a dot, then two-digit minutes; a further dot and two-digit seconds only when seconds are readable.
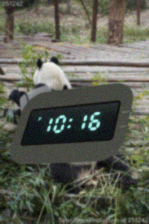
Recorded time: 10.16
